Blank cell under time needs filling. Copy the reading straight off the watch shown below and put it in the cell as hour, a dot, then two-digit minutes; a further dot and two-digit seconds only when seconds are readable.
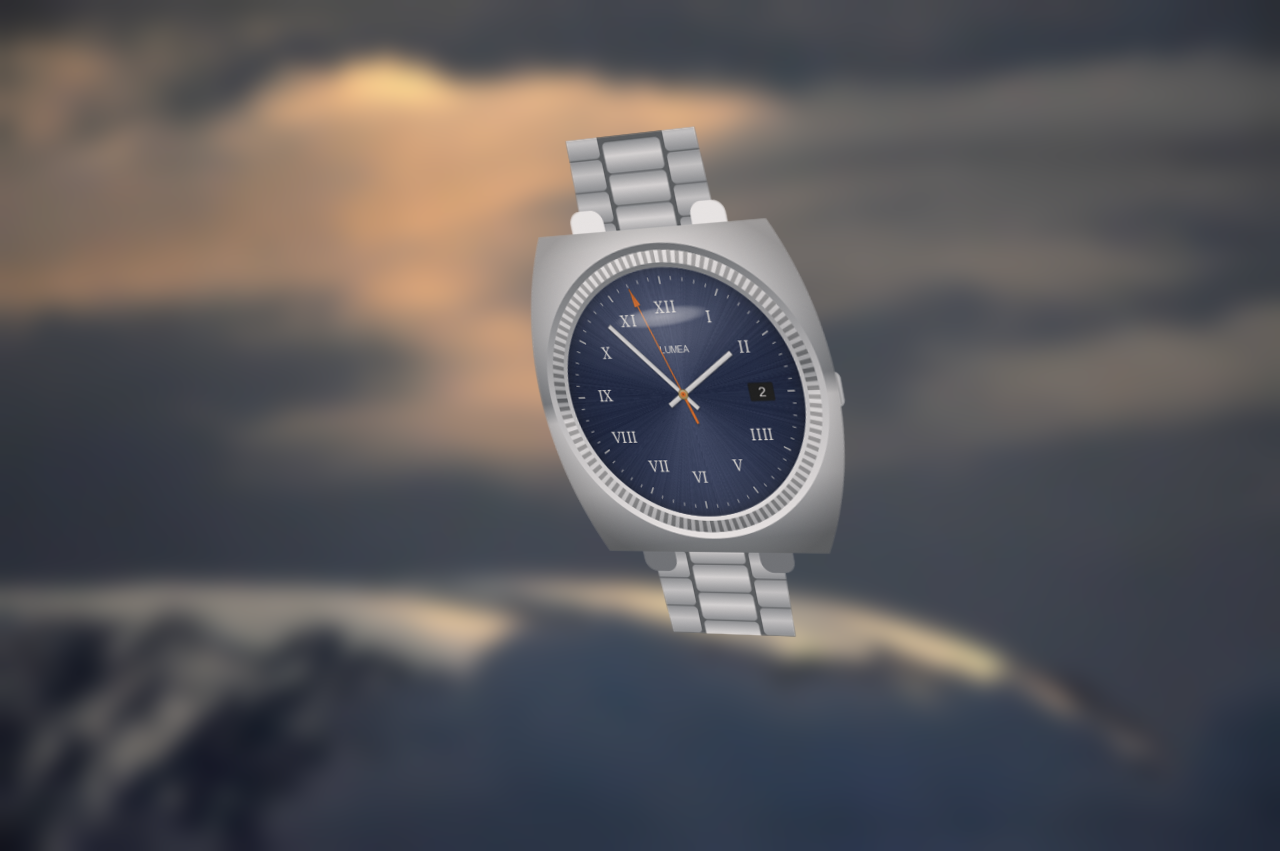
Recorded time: 1.52.57
